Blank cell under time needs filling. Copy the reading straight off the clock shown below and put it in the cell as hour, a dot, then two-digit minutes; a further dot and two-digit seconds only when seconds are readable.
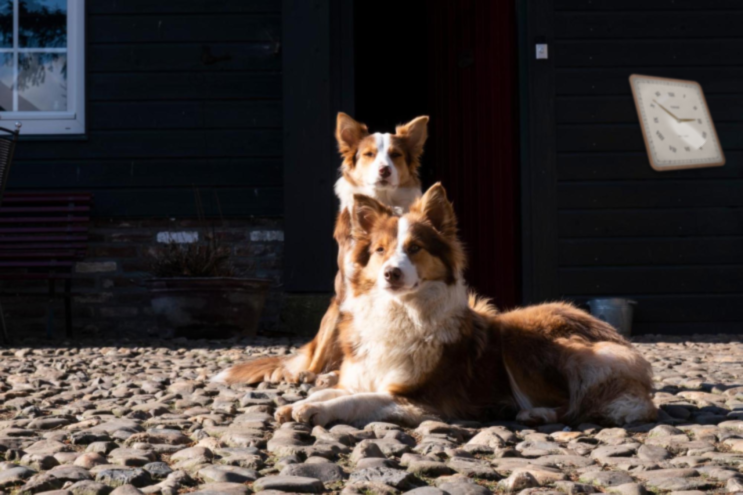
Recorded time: 2.52
